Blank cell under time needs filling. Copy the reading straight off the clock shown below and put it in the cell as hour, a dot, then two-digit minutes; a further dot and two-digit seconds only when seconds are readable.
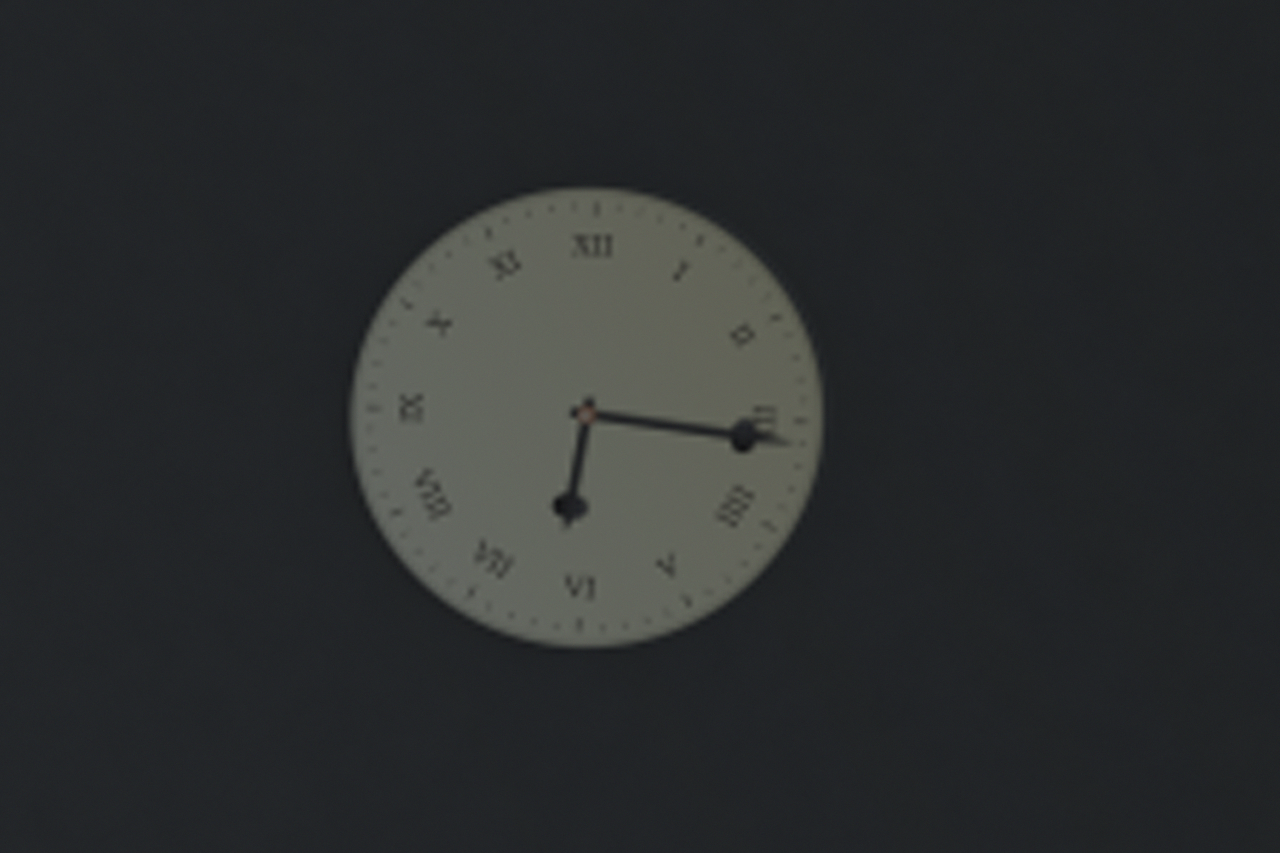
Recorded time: 6.16
